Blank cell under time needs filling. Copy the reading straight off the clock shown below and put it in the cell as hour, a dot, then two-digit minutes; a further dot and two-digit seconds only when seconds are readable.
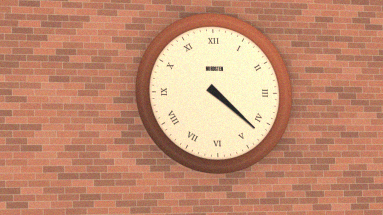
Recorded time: 4.22
